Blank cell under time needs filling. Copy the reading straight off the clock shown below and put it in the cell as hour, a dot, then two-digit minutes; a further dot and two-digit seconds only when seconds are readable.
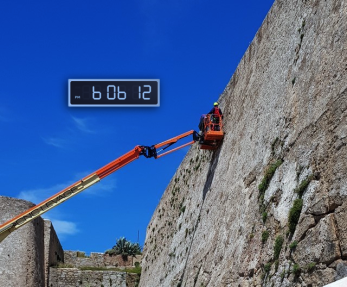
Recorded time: 6.06.12
